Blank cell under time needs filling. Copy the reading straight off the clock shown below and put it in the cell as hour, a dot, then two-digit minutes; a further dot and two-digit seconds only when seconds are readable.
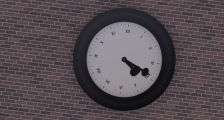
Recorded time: 4.19
